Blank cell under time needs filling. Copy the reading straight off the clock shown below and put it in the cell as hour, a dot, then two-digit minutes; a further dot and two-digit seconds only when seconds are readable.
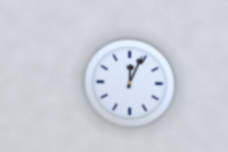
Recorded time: 12.04
